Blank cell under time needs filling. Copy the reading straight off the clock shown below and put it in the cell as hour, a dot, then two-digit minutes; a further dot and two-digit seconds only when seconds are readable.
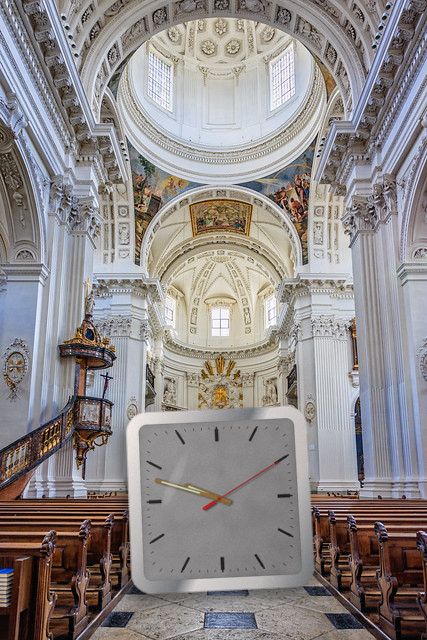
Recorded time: 9.48.10
